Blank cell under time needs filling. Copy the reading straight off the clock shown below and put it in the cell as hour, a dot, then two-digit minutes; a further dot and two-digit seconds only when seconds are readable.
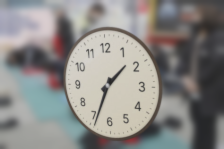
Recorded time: 1.34
